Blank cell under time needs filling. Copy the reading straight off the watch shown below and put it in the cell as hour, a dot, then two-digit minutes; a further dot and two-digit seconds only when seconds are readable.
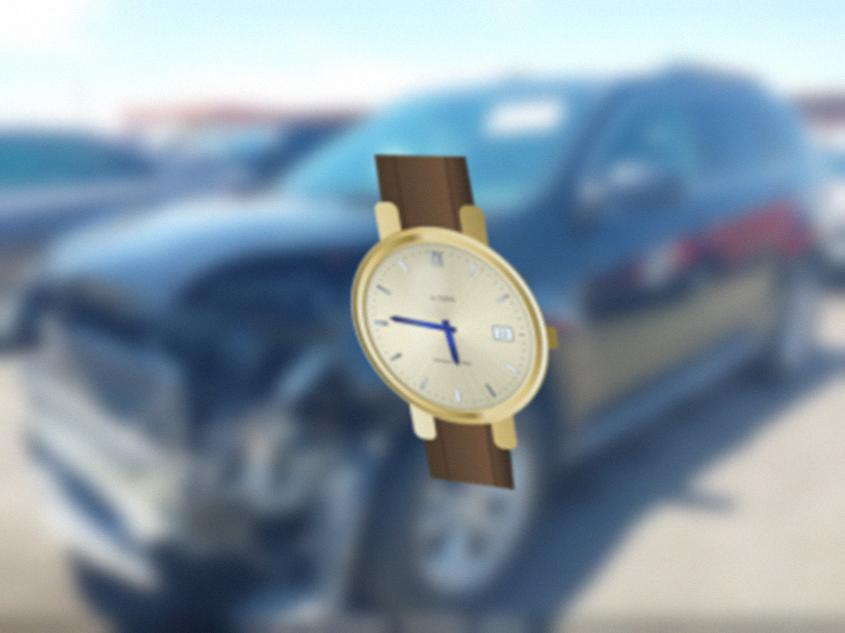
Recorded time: 5.46
